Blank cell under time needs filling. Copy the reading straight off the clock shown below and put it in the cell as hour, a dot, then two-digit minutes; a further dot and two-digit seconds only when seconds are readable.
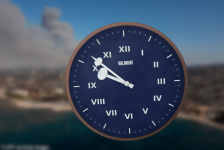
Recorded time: 9.52
